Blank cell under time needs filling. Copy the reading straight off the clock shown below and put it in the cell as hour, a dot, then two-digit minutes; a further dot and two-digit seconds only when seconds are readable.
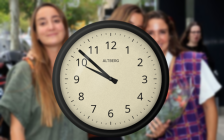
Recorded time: 9.52
